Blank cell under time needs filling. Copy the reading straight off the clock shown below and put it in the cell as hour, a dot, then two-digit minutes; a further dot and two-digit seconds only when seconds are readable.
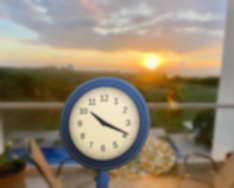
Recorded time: 10.19
